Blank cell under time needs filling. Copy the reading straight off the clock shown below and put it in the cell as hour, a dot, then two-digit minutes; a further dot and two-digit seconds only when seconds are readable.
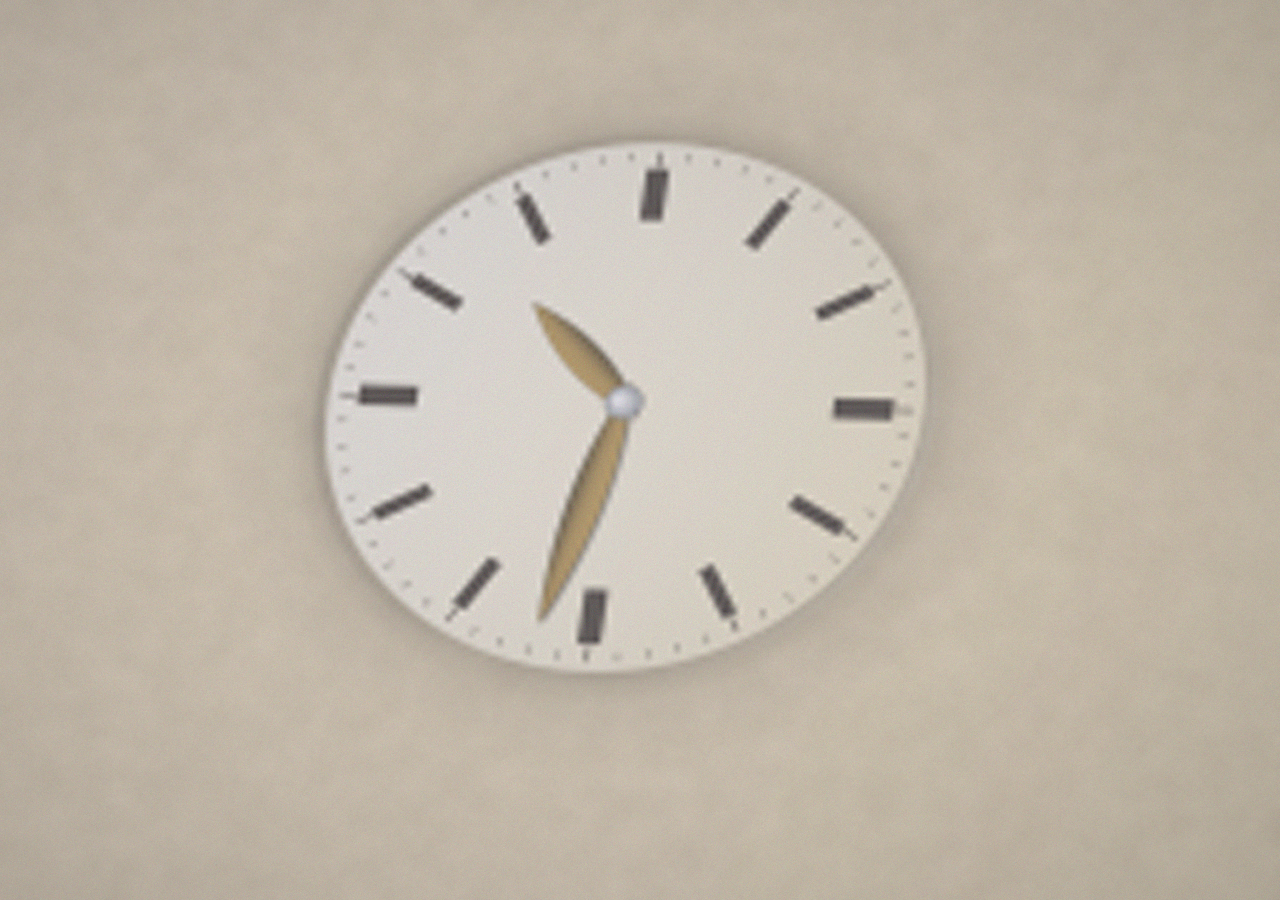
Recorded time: 10.32
